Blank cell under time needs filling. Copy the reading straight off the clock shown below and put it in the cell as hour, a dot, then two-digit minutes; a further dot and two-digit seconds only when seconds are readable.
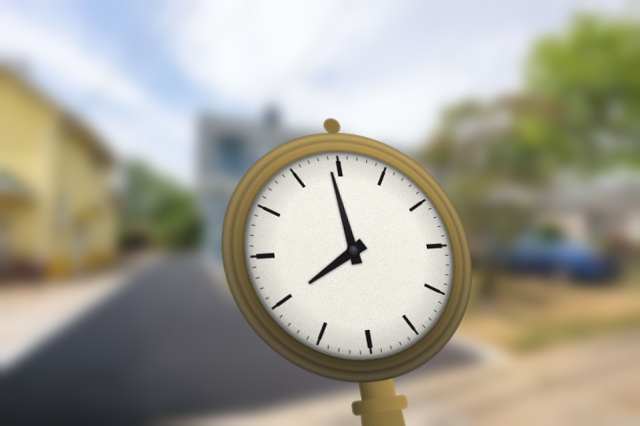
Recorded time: 7.59
